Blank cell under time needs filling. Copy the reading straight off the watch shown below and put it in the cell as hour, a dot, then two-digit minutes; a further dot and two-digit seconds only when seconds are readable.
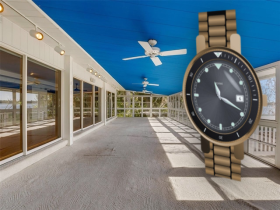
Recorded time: 11.19
